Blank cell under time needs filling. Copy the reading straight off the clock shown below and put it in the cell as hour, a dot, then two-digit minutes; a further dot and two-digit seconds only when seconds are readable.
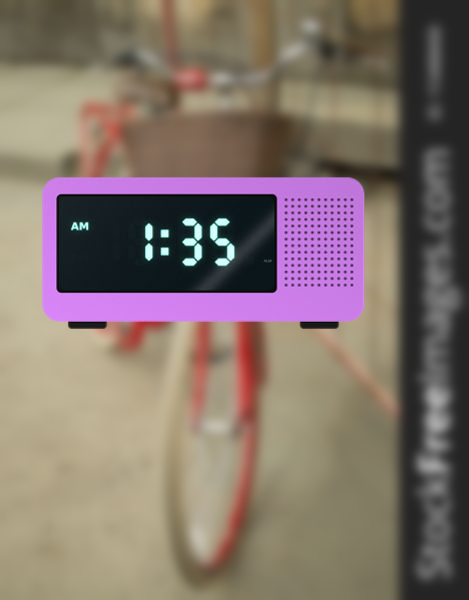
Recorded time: 1.35
